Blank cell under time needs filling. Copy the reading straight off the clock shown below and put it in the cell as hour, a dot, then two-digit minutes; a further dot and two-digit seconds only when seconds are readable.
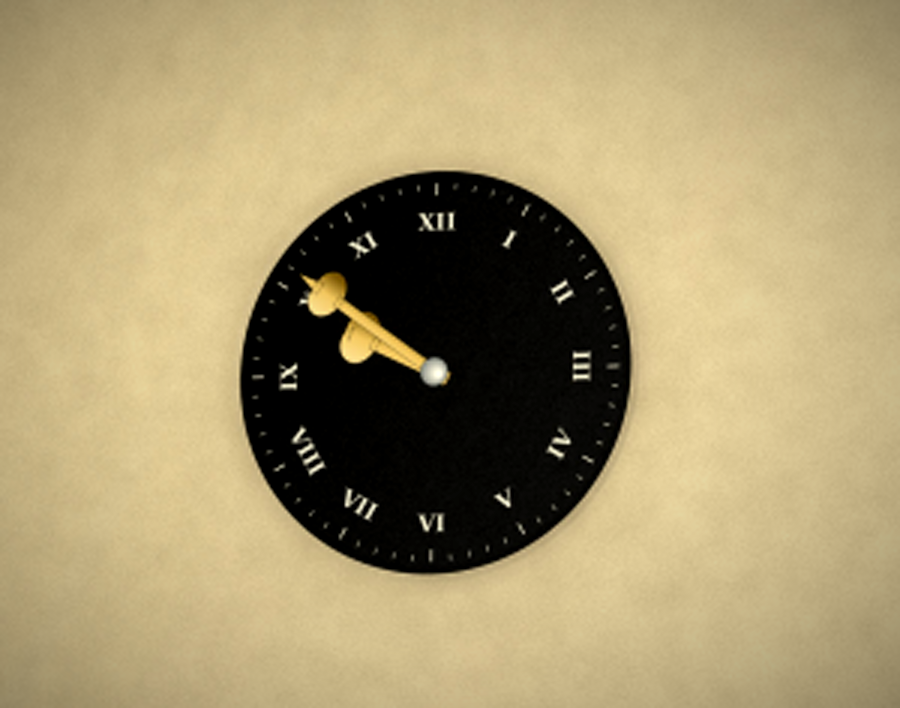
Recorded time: 9.51
